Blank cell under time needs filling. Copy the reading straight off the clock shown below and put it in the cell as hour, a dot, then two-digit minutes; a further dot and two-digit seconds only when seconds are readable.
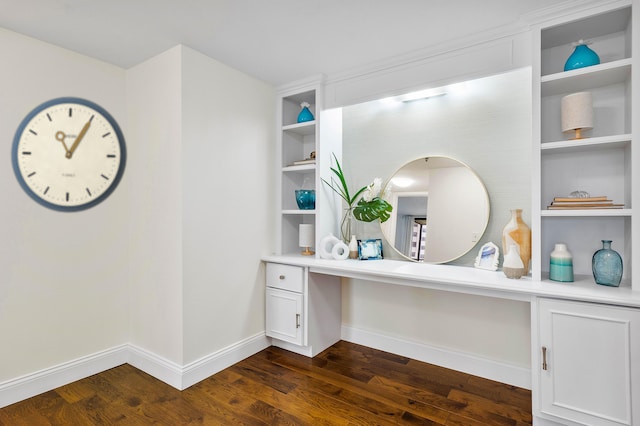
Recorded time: 11.05
